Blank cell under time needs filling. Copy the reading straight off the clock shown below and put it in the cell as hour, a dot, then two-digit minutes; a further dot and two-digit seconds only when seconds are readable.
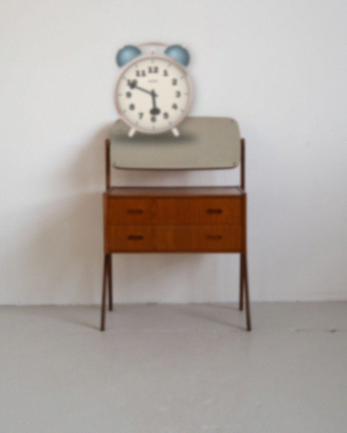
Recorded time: 5.49
